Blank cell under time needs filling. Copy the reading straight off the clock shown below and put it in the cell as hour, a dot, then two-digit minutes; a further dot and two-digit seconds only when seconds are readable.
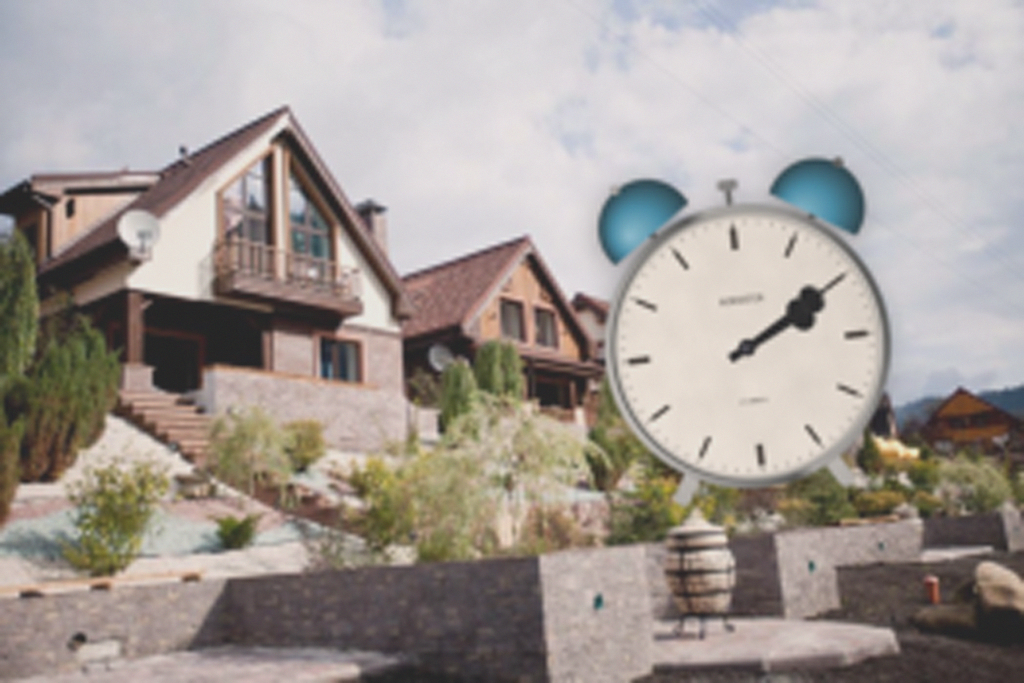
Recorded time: 2.10
